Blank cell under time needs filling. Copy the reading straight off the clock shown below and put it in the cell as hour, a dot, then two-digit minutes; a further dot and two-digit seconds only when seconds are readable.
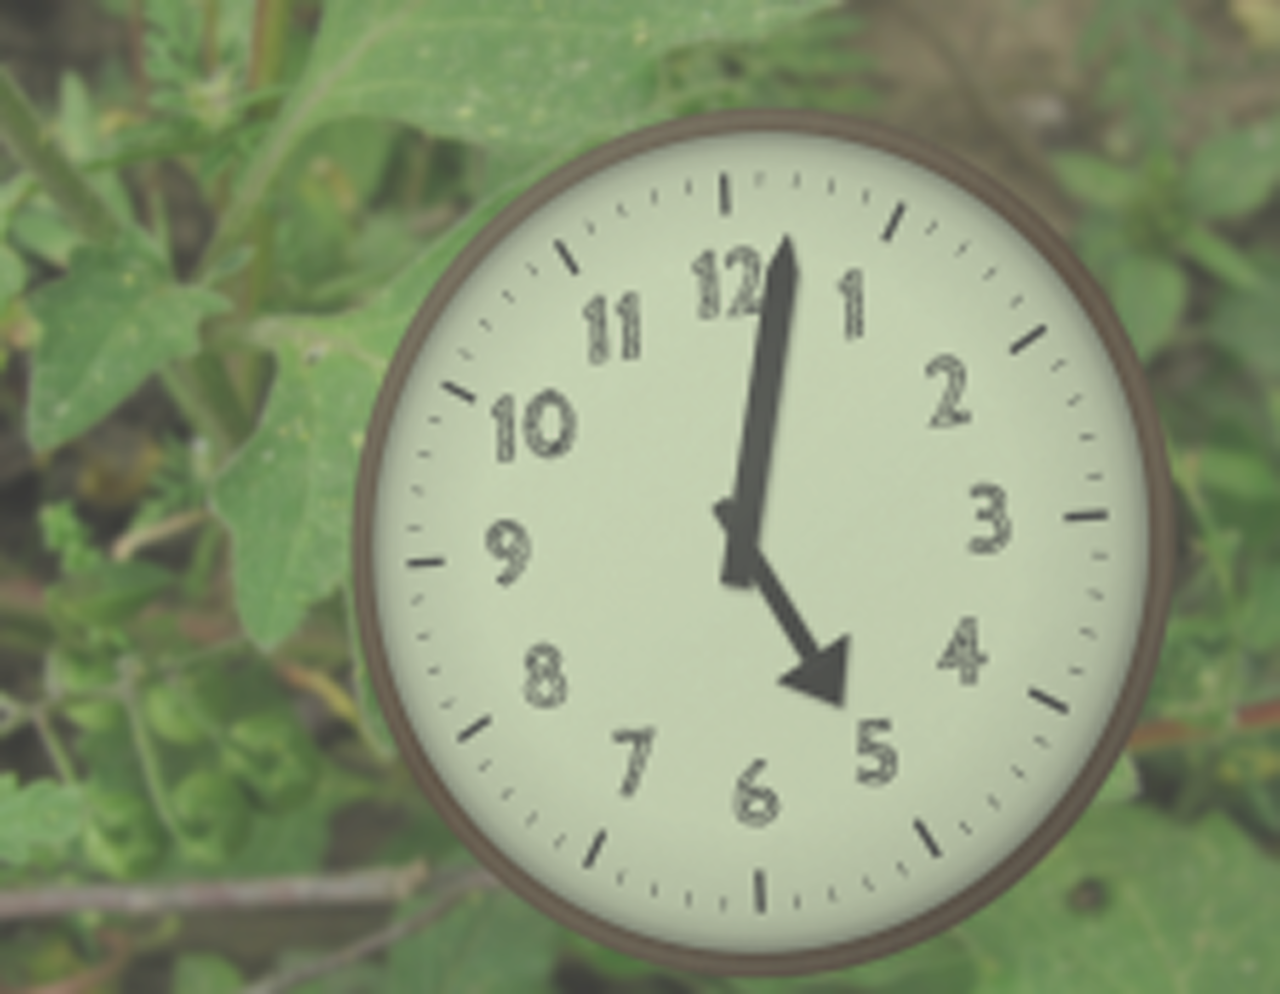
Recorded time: 5.02
